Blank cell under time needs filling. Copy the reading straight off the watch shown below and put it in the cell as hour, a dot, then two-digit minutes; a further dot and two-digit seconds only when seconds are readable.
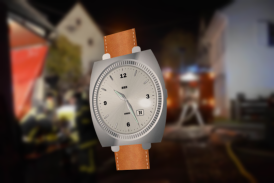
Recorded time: 10.26
